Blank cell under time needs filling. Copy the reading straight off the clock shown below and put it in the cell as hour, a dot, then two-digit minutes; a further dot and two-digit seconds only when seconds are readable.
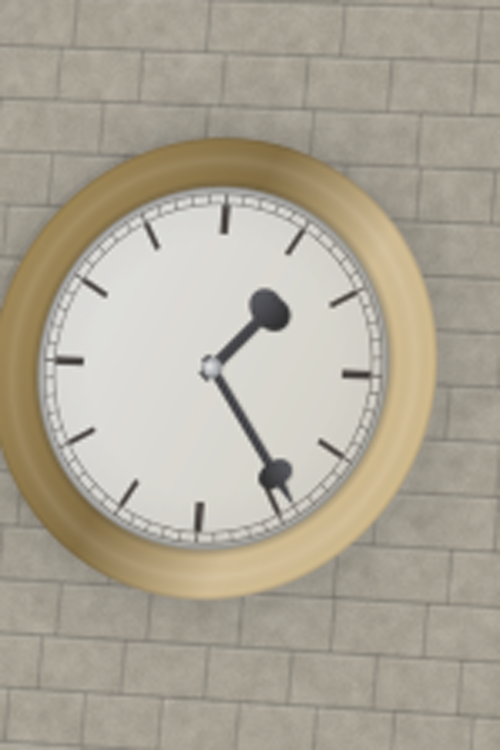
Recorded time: 1.24
